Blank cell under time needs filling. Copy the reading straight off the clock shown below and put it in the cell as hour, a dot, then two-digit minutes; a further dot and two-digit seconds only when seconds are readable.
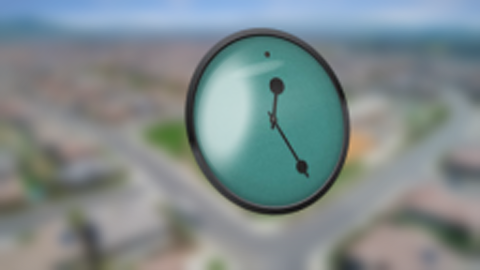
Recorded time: 12.25
